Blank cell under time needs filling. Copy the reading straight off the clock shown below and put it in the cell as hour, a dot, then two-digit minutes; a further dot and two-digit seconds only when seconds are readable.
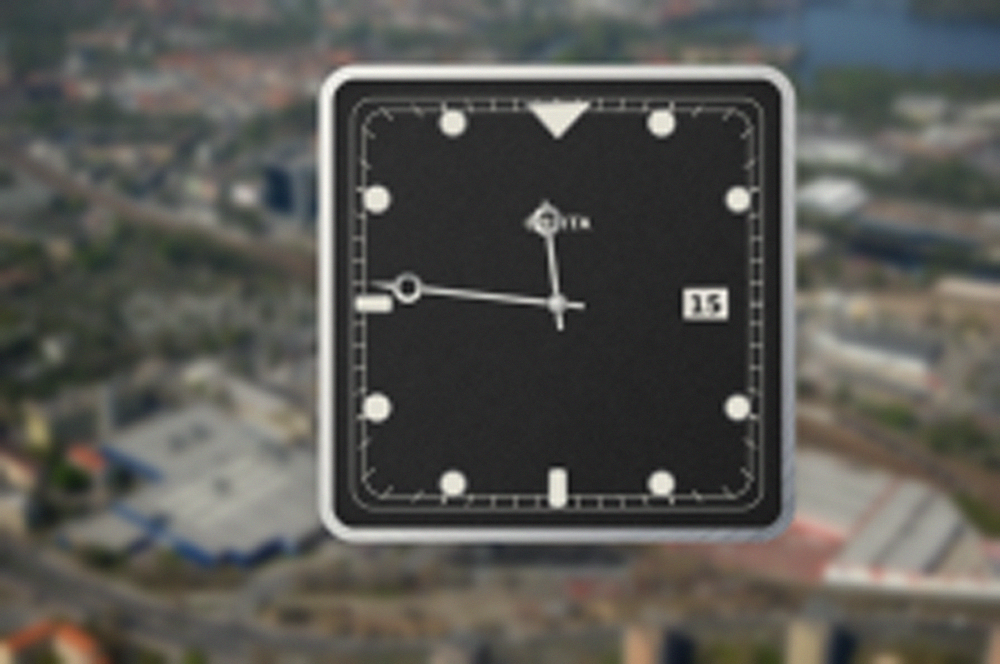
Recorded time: 11.46
